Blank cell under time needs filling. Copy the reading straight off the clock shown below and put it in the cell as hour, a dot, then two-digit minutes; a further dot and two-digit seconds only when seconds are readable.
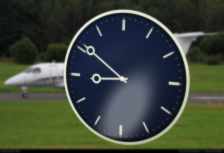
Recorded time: 8.51
